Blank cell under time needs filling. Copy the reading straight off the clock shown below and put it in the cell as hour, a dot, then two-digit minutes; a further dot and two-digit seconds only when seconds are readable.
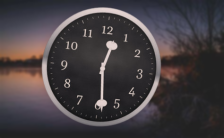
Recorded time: 12.29
